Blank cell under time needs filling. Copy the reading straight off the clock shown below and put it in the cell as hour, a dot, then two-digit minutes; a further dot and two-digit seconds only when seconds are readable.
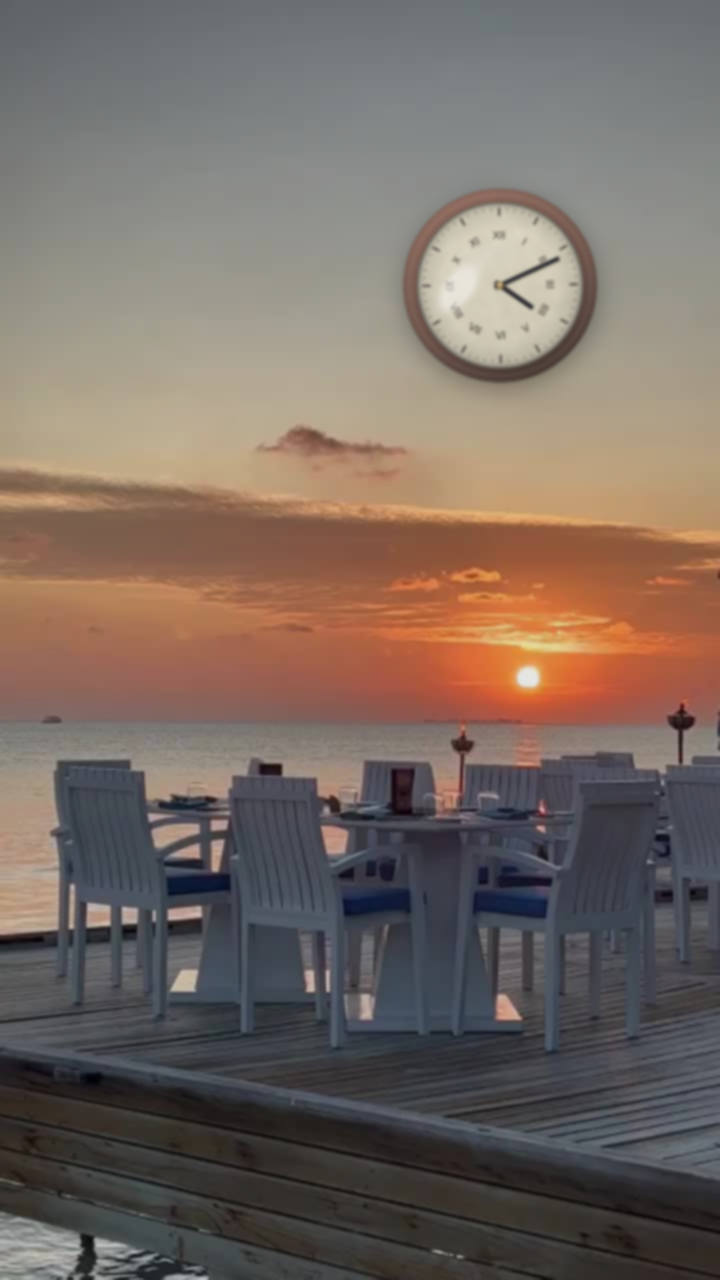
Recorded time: 4.11
